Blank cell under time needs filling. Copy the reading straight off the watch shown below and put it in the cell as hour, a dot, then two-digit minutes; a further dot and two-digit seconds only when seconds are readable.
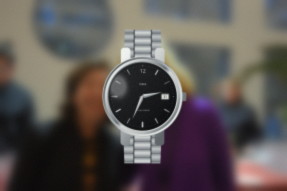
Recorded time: 2.34
